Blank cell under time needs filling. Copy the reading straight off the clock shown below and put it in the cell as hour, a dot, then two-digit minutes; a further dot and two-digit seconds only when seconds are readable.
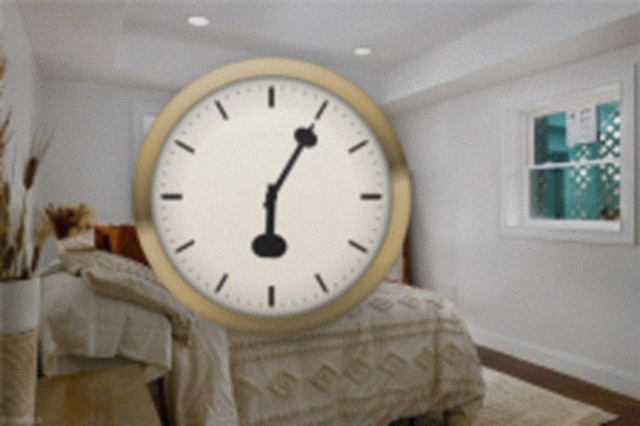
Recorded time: 6.05
